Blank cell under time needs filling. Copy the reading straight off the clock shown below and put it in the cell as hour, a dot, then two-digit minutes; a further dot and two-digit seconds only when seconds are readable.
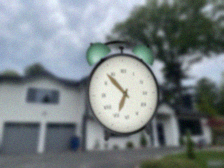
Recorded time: 6.53
